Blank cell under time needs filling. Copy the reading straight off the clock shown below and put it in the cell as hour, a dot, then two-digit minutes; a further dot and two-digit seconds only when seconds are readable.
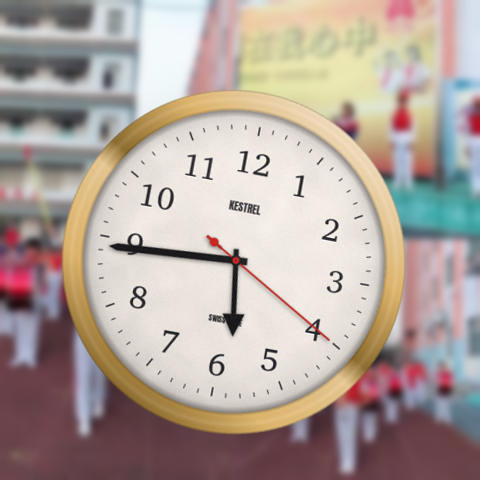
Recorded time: 5.44.20
